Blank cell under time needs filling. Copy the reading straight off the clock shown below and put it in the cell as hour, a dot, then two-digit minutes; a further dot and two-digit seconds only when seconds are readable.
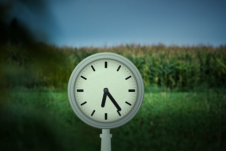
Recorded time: 6.24
